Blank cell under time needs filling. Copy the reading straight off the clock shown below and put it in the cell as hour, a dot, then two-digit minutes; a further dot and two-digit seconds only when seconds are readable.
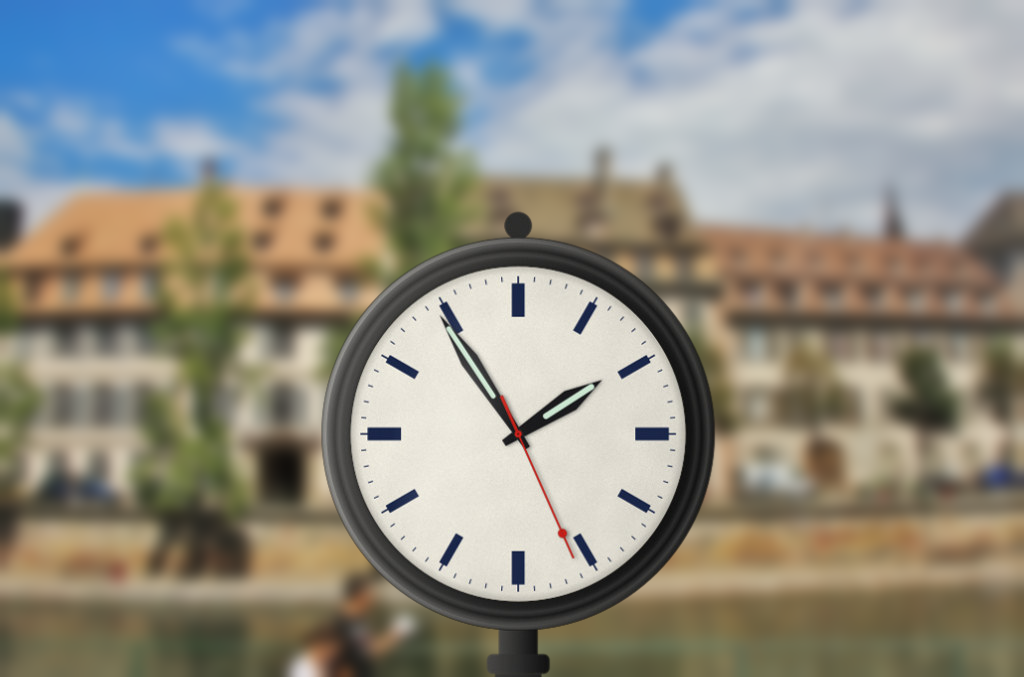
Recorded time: 1.54.26
